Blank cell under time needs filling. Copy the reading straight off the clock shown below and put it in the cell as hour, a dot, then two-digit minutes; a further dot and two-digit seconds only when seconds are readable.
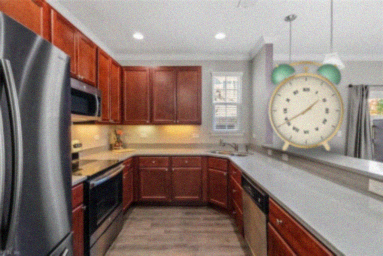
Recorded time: 1.40
